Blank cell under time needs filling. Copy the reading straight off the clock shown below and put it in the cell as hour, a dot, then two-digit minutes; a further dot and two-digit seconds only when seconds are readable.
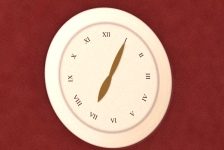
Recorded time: 7.05
